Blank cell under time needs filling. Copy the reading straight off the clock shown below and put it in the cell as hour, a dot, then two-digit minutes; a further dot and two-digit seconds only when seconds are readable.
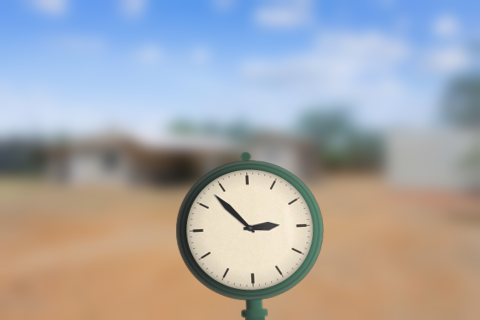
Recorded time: 2.53
